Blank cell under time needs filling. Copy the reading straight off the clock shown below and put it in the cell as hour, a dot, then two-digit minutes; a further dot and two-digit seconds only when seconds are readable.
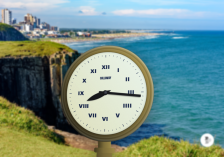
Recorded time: 8.16
